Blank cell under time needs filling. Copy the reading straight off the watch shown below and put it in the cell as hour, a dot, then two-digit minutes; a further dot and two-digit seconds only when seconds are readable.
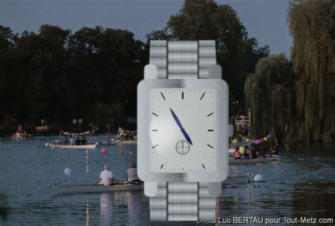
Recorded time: 4.55
